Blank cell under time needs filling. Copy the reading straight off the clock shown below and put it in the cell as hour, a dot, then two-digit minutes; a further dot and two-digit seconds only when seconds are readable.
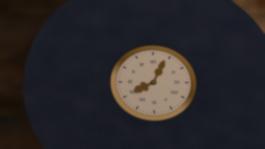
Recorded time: 8.04
